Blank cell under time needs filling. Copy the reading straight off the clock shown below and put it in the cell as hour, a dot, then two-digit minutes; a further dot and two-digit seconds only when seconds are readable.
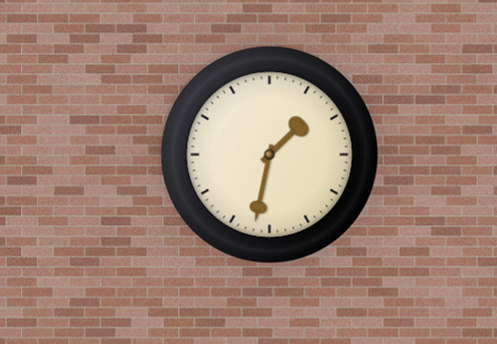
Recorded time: 1.32
